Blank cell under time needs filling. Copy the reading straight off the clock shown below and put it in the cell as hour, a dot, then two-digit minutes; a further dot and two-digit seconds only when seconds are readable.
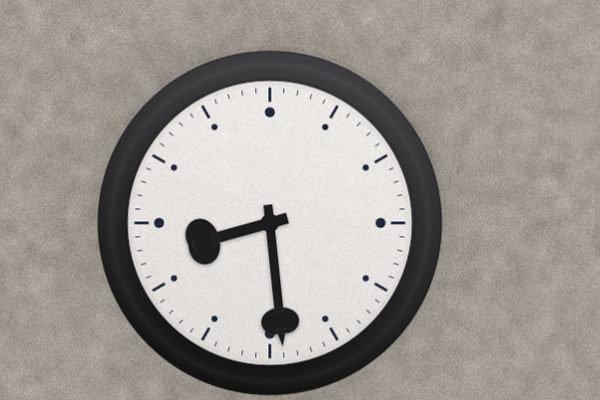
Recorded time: 8.29
